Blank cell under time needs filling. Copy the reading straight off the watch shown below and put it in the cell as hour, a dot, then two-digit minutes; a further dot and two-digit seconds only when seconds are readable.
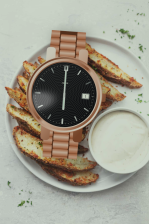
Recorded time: 6.00
